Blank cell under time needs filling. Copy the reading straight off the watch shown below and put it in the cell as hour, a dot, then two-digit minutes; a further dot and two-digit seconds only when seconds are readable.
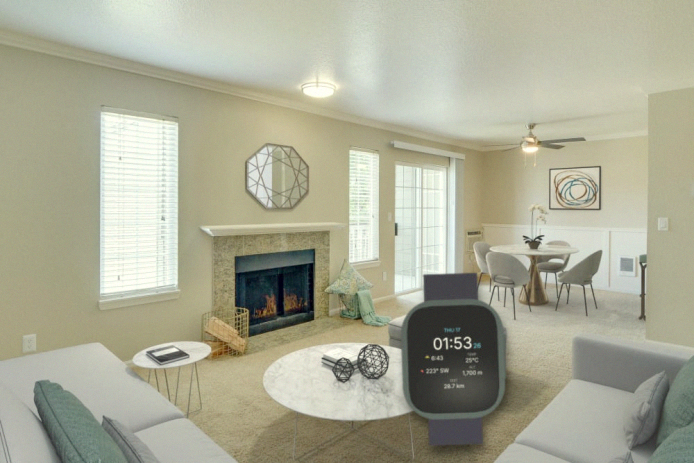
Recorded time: 1.53
